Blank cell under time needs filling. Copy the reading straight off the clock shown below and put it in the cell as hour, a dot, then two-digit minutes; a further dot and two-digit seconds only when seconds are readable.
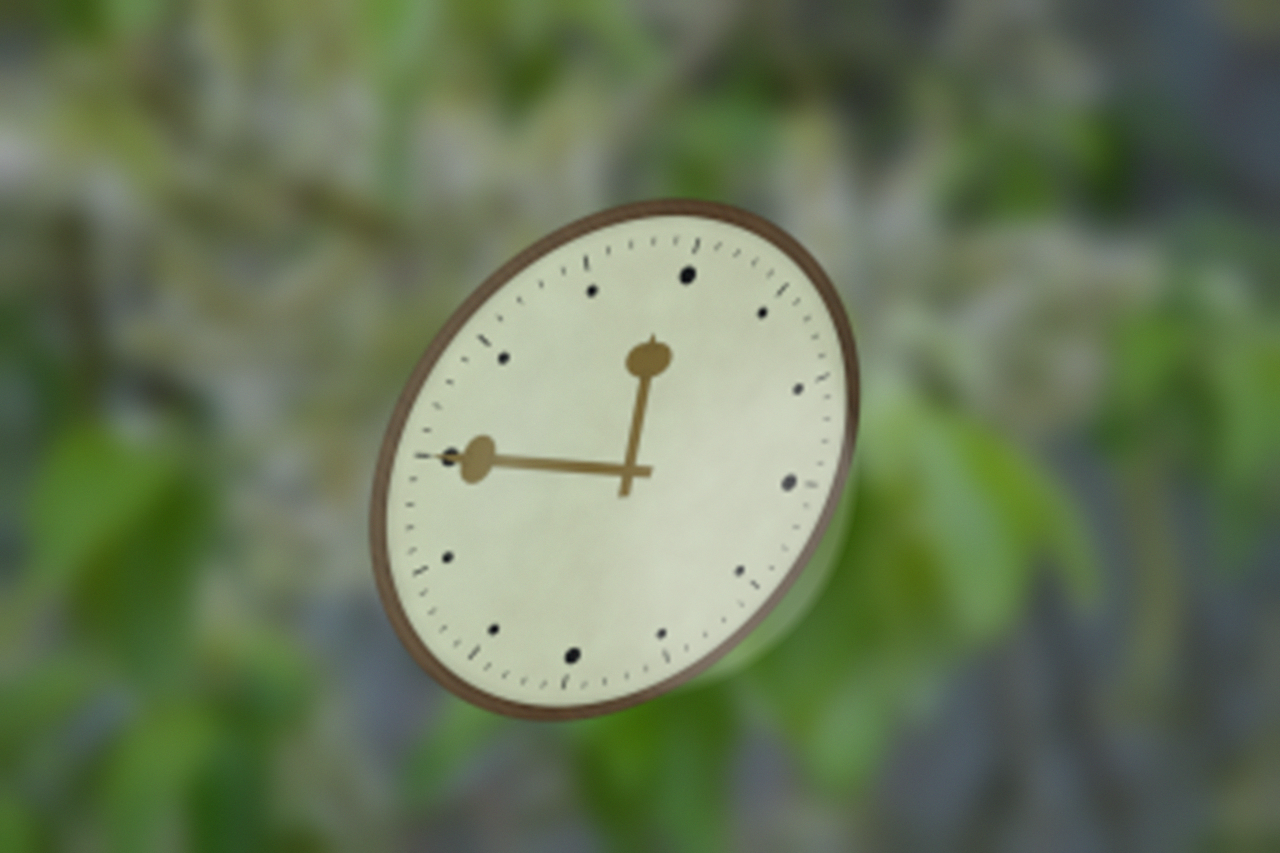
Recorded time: 11.45
